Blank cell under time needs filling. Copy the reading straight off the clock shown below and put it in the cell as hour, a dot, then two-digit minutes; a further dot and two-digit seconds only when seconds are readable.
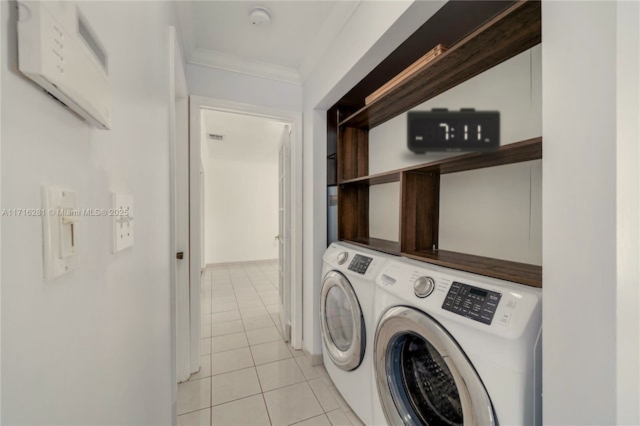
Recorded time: 7.11
